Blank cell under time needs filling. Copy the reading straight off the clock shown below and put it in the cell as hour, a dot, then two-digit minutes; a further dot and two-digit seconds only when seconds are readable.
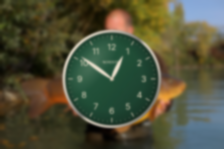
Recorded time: 12.51
